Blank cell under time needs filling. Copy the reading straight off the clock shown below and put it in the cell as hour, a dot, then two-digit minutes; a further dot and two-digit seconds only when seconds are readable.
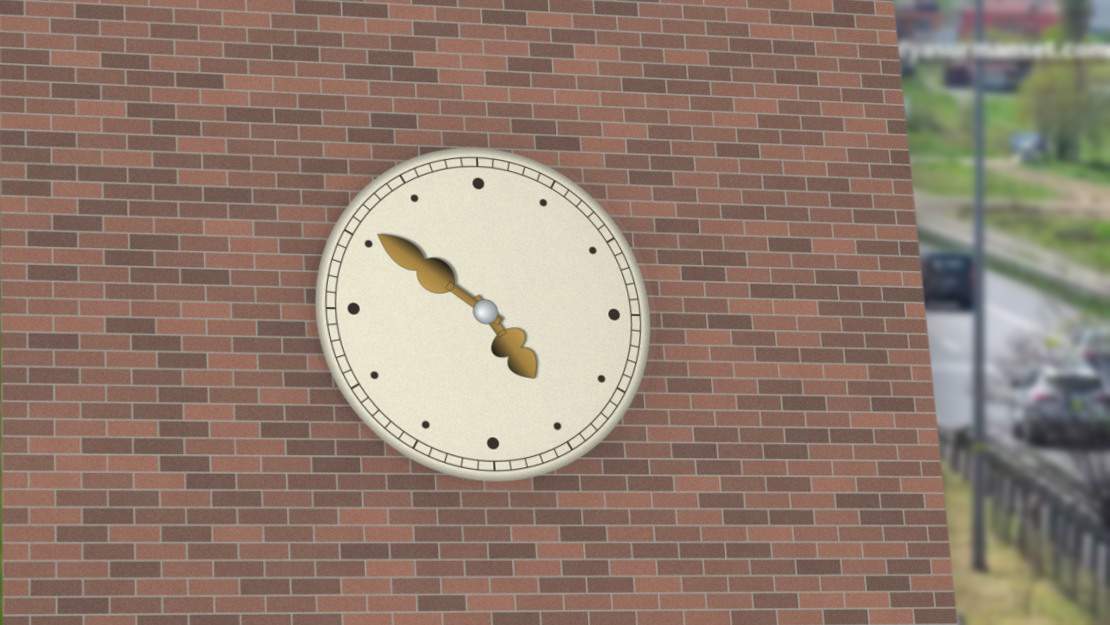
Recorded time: 4.51
